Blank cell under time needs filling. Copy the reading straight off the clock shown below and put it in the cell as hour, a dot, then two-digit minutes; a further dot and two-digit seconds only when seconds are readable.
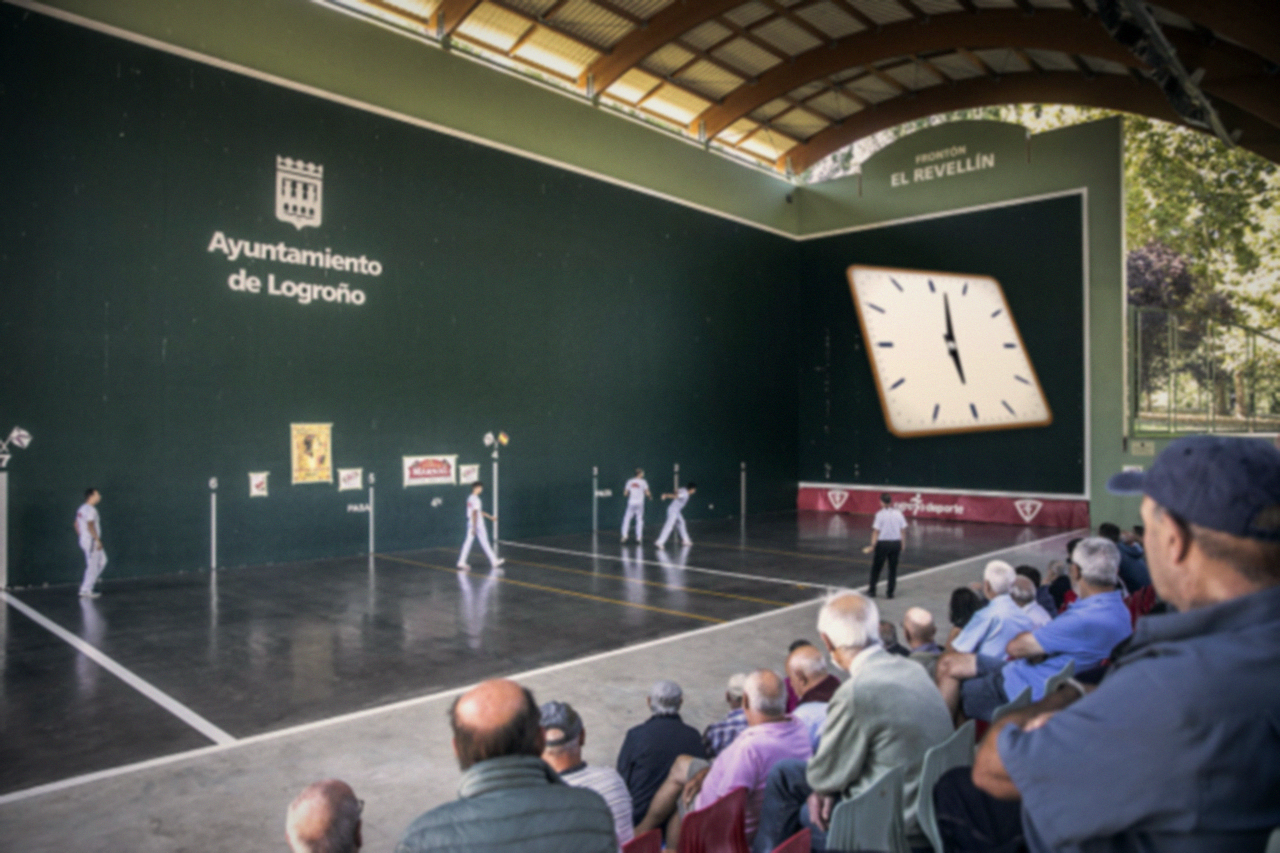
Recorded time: 6.02
